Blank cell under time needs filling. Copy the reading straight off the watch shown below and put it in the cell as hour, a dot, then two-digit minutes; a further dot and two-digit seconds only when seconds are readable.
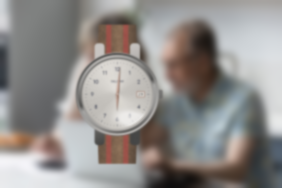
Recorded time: 6.01
